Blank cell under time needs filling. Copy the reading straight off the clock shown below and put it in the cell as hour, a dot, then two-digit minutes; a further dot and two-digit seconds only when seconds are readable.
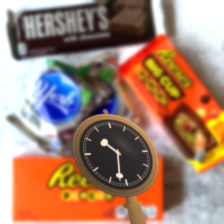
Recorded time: 10.32
